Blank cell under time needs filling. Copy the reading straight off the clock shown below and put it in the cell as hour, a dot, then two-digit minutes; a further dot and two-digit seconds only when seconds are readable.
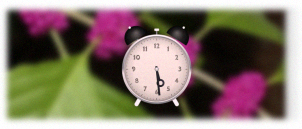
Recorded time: 5.29
